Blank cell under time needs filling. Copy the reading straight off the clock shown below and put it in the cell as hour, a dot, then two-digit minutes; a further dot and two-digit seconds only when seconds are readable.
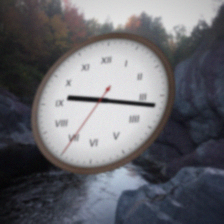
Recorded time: 9.16.35
